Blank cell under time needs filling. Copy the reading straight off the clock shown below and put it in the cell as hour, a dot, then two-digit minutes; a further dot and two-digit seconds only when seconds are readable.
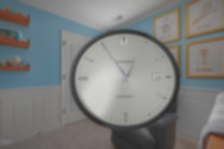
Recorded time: 12.55
